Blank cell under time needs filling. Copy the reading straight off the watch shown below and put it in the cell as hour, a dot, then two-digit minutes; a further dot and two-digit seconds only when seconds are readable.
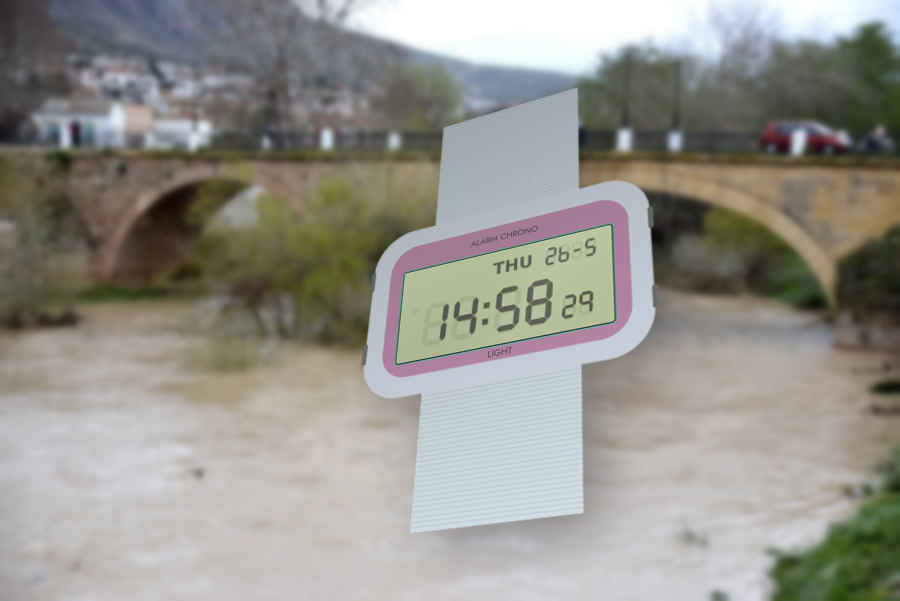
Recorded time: 14.58.29
